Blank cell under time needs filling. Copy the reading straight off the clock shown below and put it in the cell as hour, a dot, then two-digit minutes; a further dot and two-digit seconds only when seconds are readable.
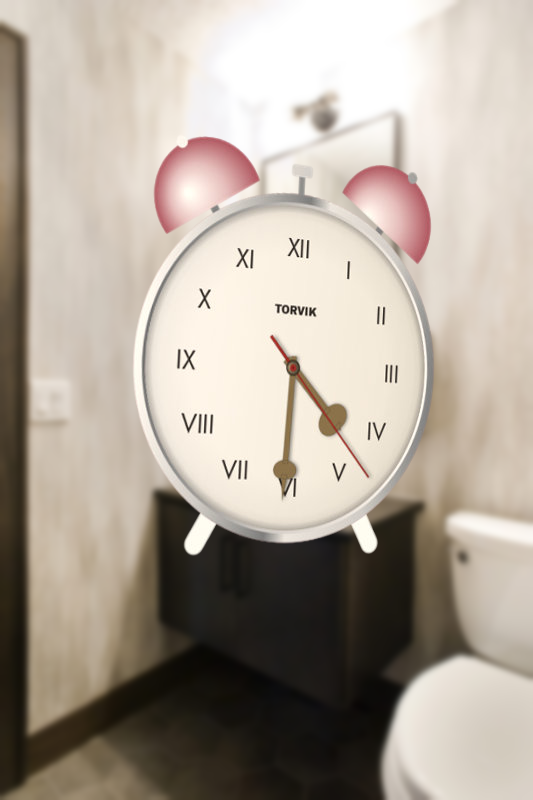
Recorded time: 4.30.23
